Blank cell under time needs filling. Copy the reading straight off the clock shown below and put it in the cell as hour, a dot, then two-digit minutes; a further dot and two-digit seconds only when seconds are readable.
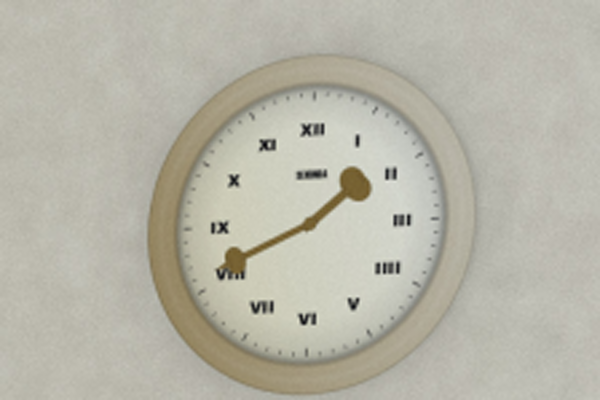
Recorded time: 1.41
